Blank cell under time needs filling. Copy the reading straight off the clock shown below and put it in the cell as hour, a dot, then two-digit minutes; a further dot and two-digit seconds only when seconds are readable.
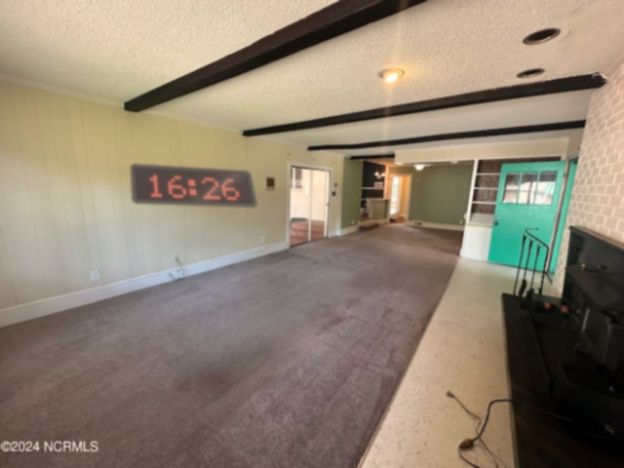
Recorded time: 16.26
